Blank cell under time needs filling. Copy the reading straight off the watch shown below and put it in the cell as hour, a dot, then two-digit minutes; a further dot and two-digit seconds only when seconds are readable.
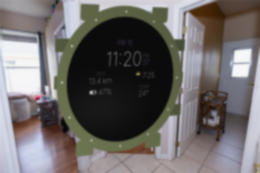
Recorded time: 11.20
